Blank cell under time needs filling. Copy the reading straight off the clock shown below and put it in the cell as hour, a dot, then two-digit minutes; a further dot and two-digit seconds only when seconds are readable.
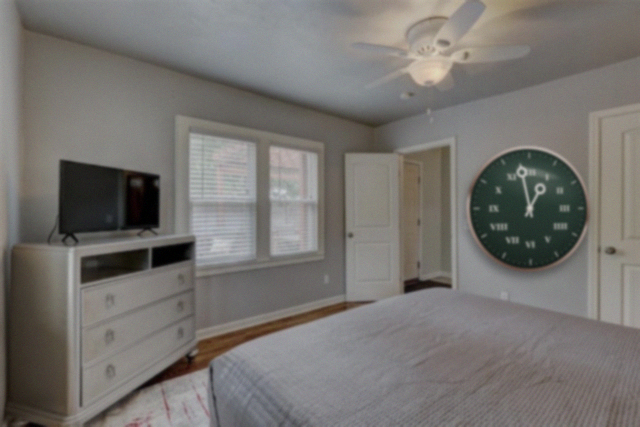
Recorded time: 12.58
